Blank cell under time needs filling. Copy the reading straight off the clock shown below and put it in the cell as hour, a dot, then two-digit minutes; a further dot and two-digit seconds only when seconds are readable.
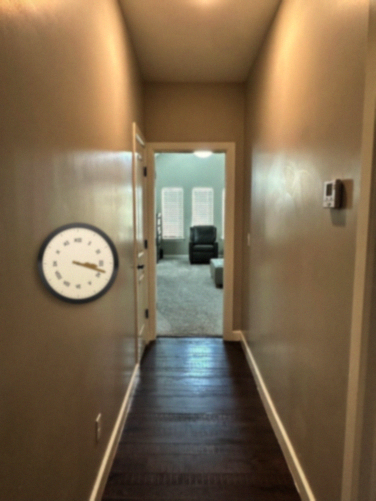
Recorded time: 3.18
